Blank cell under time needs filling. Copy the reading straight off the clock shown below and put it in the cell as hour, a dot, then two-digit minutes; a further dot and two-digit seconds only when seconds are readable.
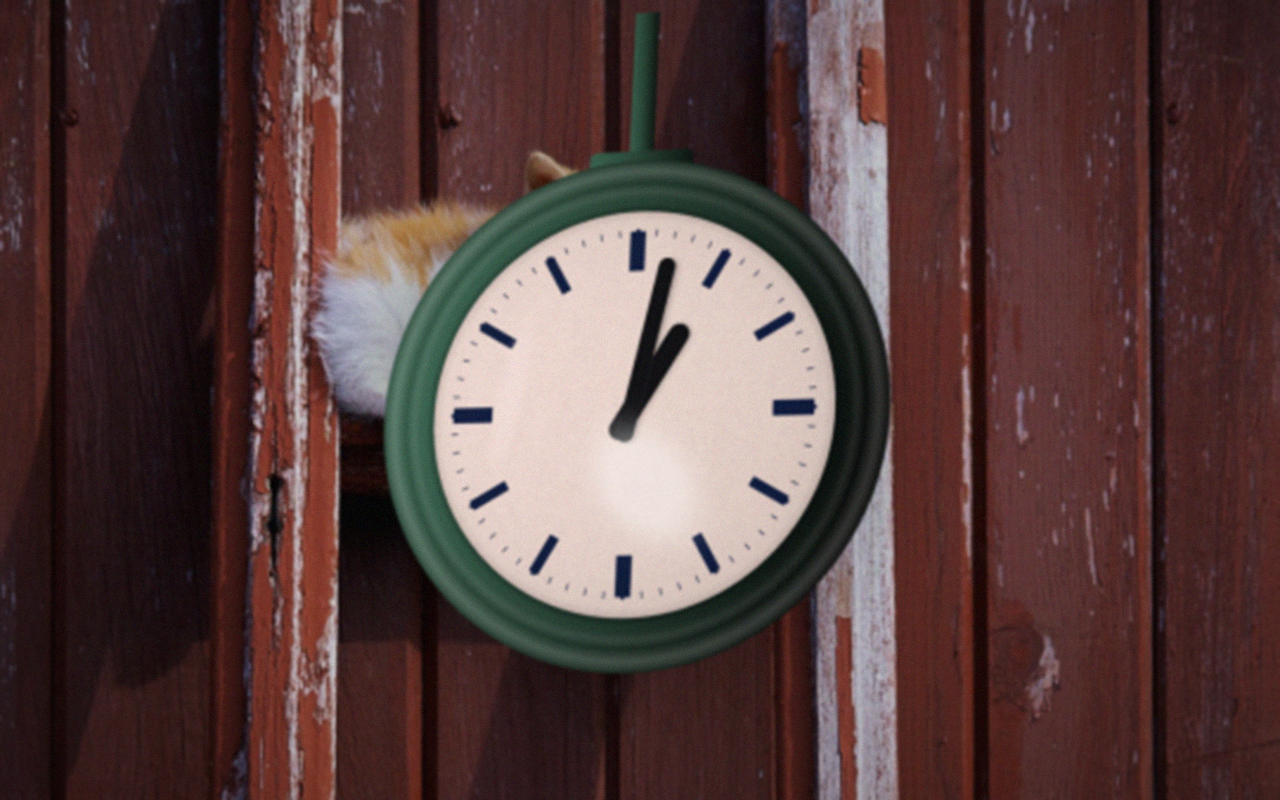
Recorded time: 1.02
